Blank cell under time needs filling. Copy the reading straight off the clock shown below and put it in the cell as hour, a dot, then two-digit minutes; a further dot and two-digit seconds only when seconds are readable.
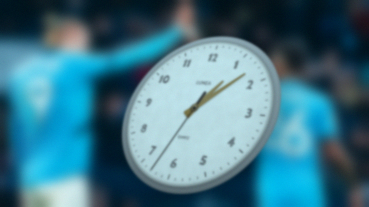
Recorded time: 1.07.33
